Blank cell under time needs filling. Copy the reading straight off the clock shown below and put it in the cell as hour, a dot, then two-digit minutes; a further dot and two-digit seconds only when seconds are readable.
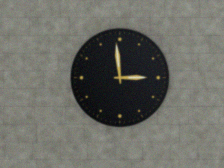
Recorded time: 2.59
